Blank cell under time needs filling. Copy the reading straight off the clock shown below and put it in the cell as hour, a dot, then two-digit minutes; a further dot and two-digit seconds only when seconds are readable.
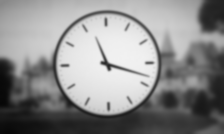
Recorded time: 11.18
